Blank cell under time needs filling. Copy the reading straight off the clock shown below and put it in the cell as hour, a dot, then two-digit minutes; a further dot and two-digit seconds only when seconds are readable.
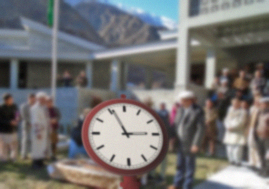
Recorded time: 2.56
